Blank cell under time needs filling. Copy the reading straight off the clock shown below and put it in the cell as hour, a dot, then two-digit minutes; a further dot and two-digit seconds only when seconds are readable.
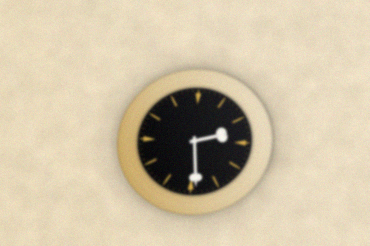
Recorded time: 2.29
